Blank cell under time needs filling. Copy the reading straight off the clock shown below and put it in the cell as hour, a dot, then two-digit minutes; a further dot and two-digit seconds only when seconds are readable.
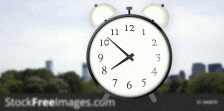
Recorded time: 7.52
